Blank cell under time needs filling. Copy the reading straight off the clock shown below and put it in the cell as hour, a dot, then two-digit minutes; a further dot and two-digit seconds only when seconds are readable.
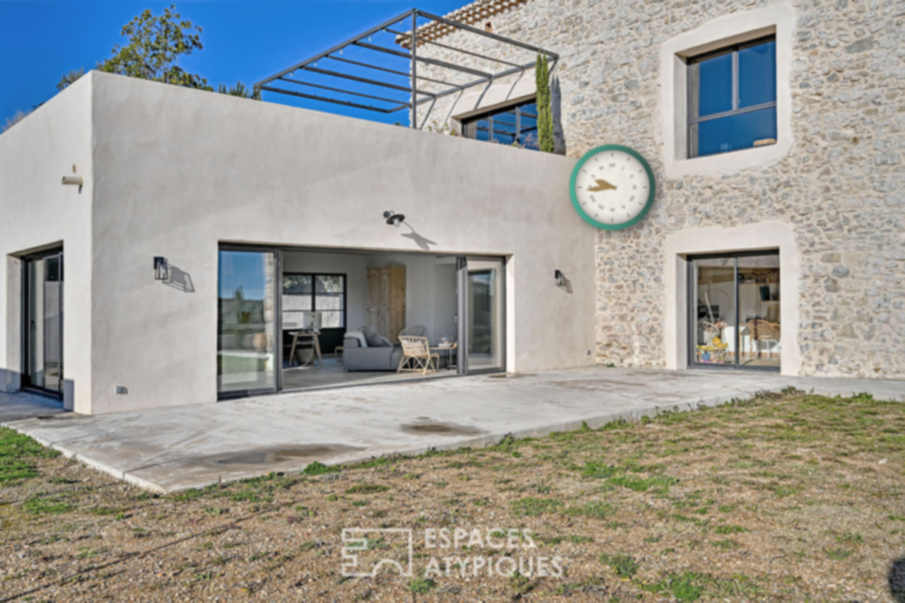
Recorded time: 9.44
